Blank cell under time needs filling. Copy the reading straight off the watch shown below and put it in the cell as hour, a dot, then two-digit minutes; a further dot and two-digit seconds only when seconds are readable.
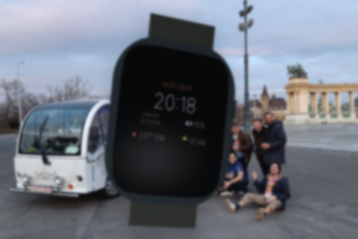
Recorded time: 20.18
